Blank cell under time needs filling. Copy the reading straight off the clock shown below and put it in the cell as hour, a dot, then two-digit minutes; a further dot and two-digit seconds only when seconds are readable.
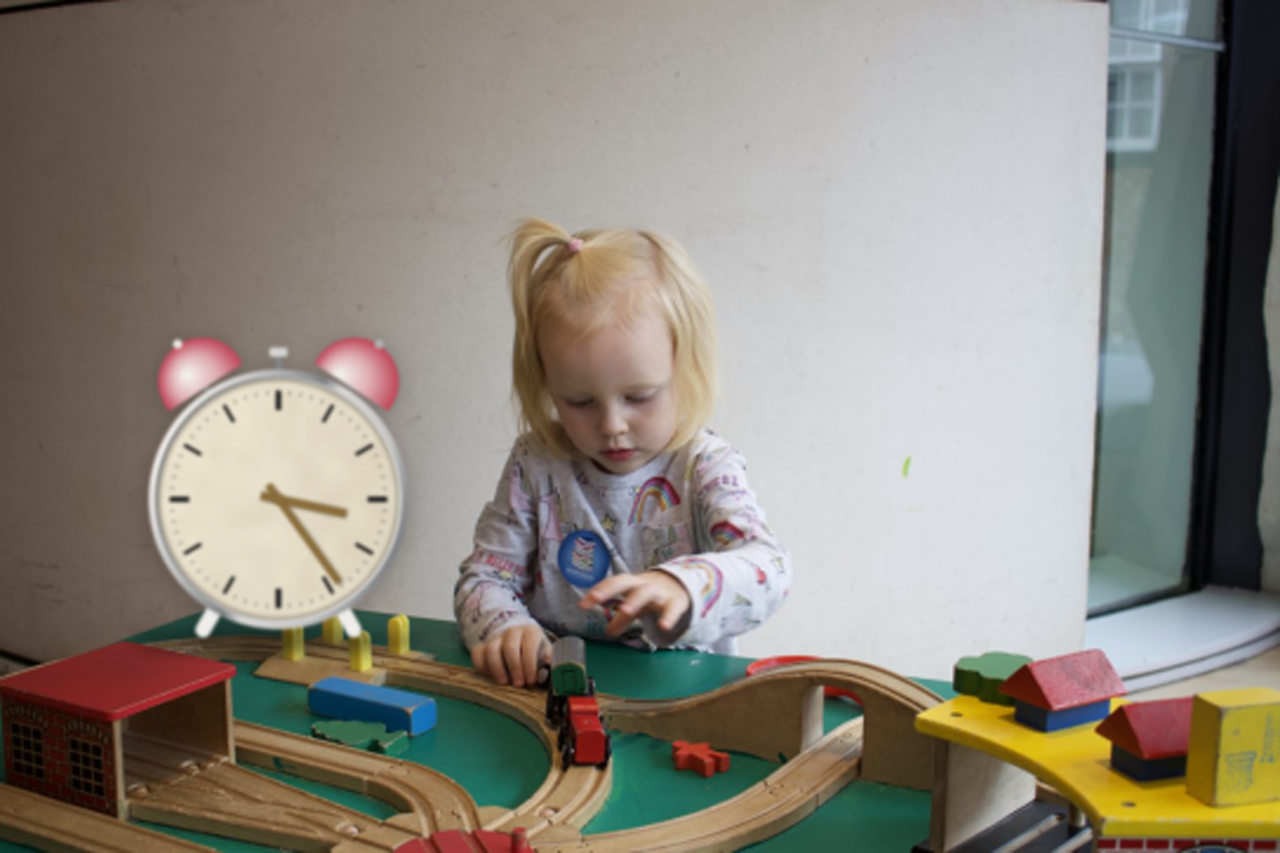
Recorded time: 3.24
